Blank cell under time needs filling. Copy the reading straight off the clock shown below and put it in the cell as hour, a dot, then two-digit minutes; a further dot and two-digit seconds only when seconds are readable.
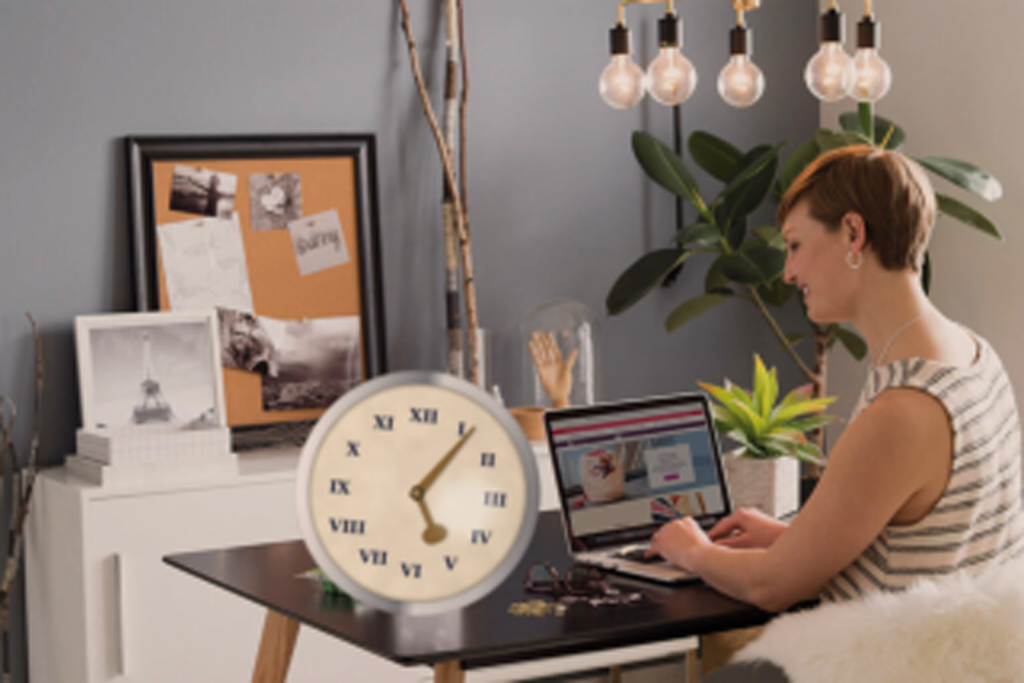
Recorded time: 5.06
